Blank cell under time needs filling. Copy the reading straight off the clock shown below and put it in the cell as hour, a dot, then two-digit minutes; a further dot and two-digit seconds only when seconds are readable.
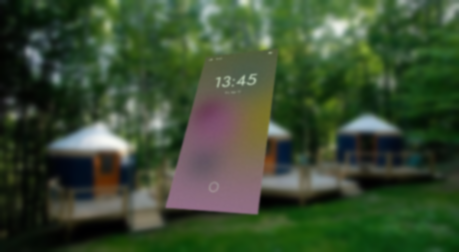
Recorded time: 13.45
